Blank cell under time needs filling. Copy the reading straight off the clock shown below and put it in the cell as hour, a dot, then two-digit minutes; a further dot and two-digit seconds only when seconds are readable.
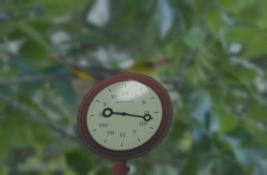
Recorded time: 9.17
